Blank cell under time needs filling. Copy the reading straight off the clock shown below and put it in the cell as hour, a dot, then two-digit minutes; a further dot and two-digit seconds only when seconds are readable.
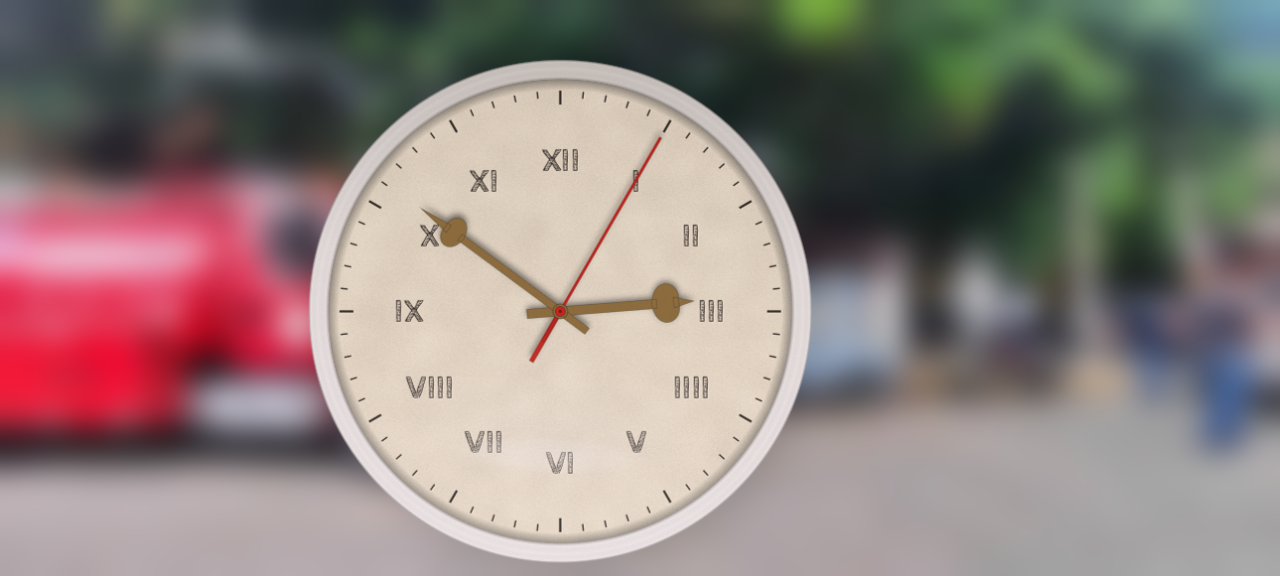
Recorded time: 2.51.05
